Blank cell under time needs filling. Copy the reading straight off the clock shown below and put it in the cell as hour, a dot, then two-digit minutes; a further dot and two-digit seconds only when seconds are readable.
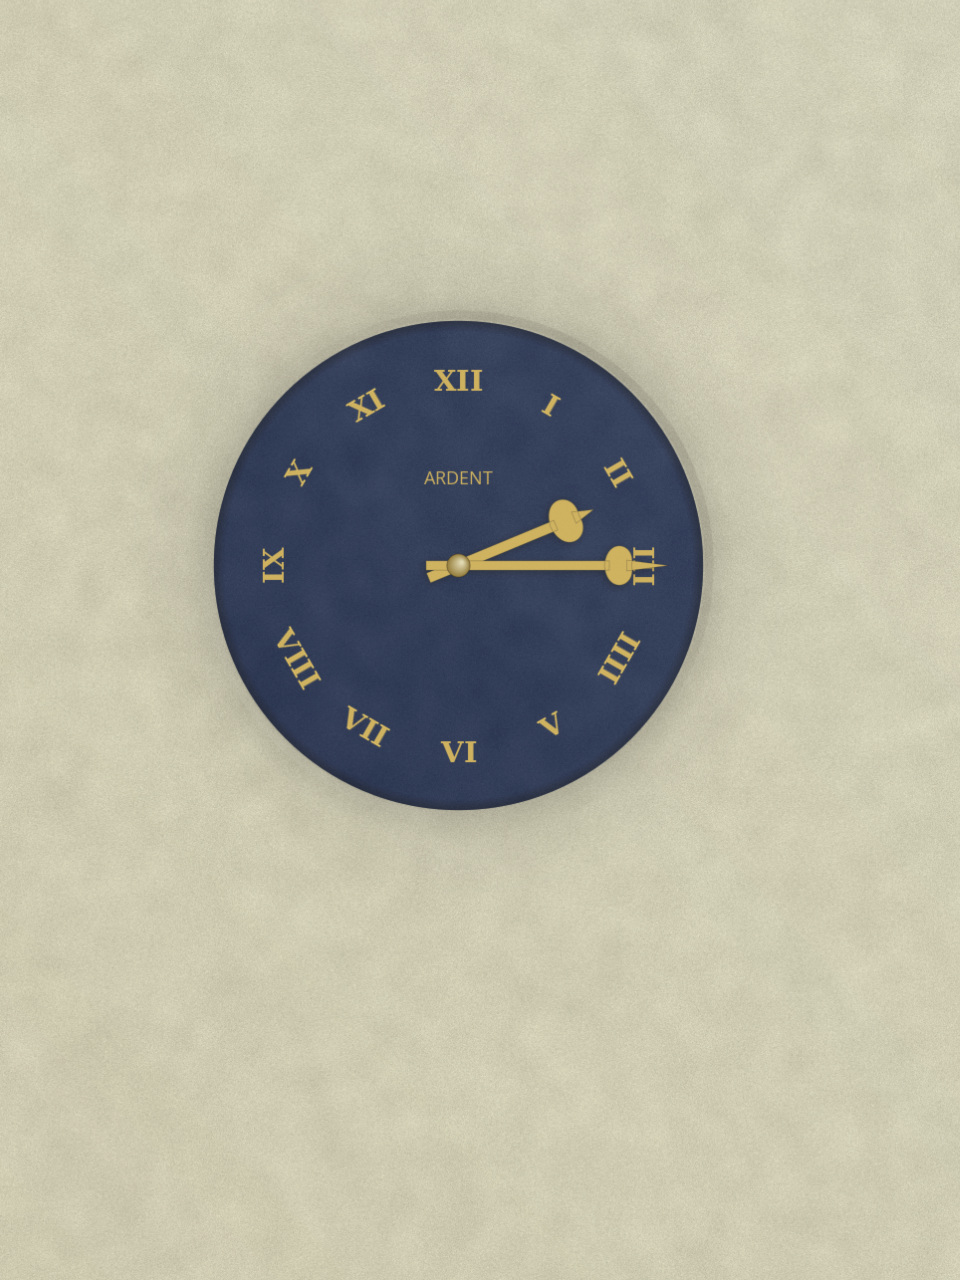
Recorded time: 2.15
